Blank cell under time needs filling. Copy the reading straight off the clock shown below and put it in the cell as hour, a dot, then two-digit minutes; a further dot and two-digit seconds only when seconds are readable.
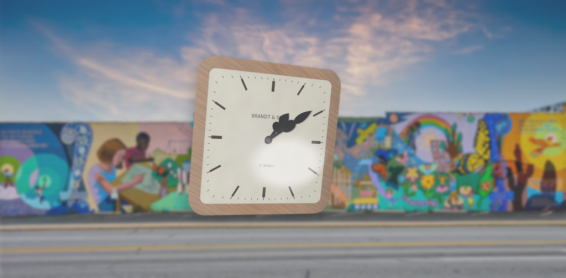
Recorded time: 1.09
